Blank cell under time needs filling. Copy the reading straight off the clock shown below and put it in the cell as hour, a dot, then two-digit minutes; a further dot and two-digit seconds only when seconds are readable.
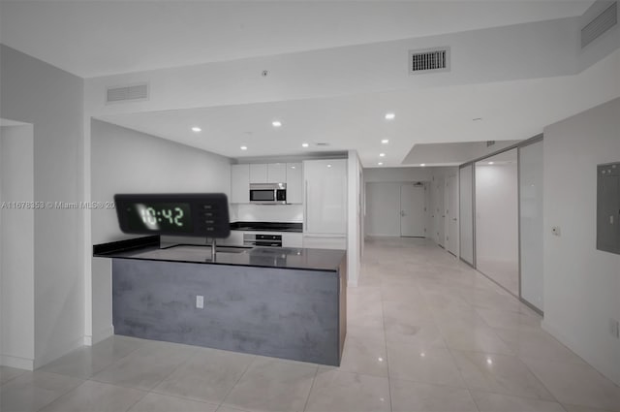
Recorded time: 10.42
